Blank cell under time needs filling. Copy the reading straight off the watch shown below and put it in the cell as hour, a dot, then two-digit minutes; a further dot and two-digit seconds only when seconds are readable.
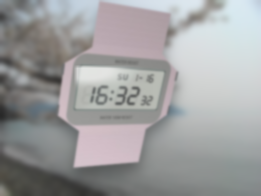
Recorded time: 16.32
